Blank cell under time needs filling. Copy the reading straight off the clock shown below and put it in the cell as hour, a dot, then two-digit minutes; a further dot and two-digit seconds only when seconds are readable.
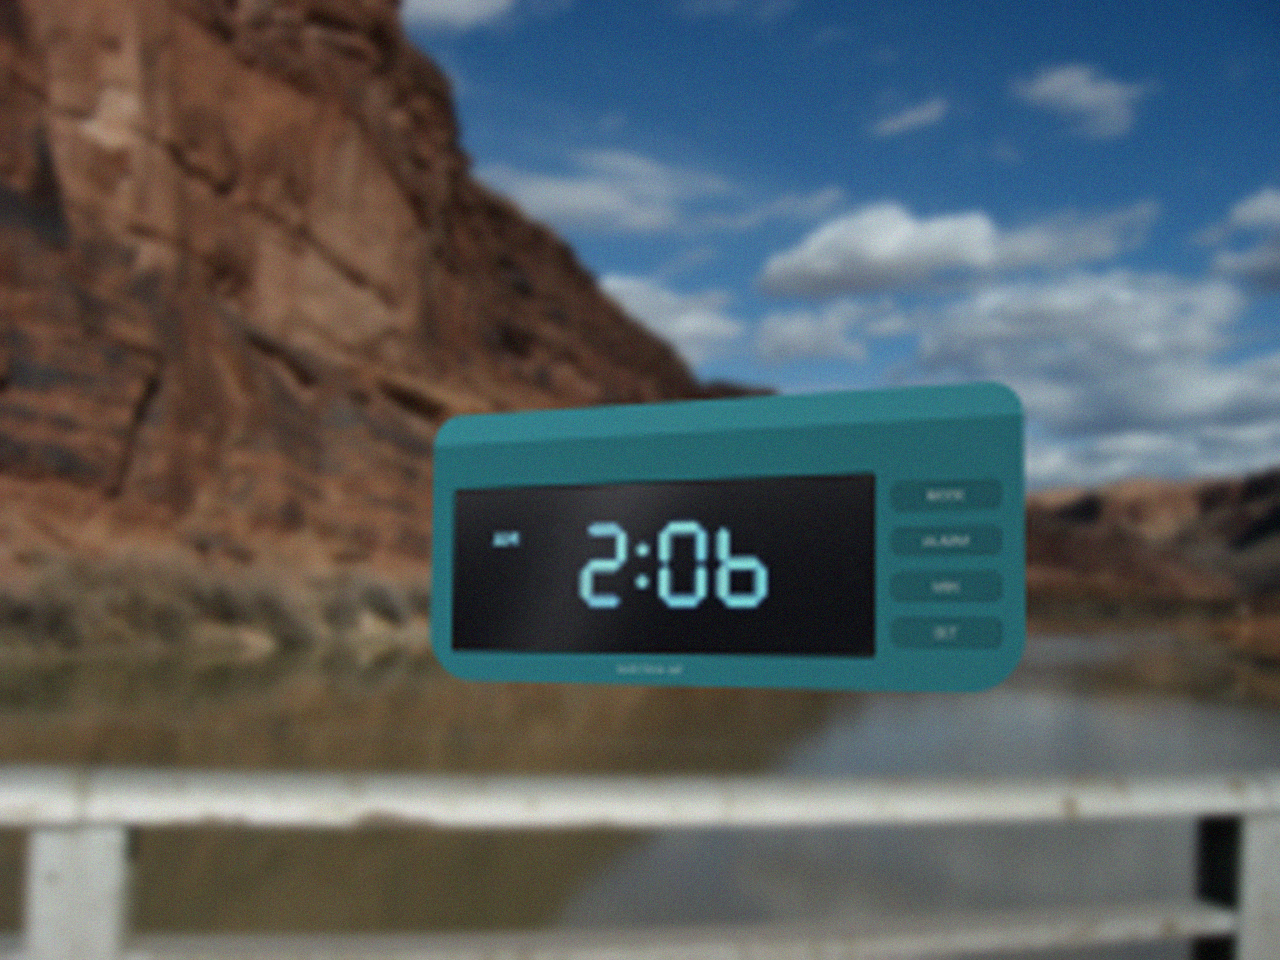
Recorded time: 2.06
